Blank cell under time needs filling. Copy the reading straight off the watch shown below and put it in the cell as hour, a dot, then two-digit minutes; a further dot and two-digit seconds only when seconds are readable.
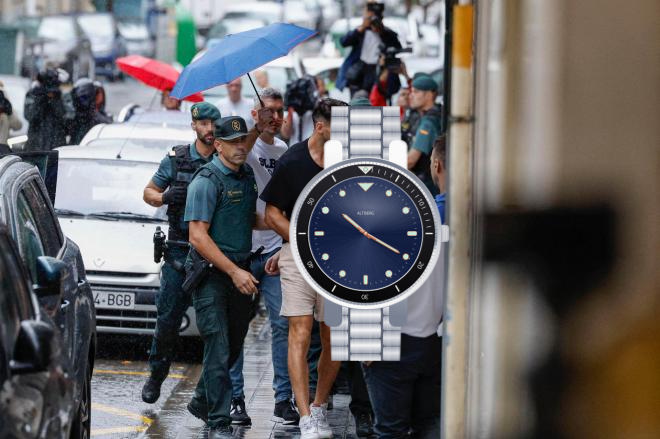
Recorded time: 10.20
